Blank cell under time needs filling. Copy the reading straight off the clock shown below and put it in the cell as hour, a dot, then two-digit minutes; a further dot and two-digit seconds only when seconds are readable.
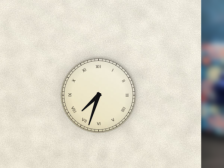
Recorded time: 7.33
